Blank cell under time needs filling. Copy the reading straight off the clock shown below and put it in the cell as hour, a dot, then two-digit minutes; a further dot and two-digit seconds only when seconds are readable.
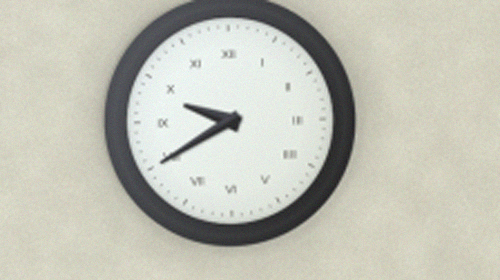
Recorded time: 9.40
